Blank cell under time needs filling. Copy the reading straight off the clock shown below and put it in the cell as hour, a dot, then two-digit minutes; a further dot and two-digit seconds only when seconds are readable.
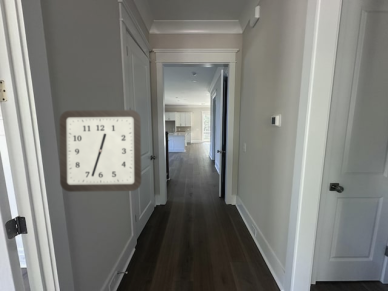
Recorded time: 12.33
